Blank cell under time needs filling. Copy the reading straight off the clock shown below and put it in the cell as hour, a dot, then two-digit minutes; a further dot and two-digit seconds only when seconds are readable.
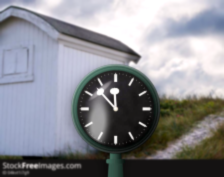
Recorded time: 11.53
